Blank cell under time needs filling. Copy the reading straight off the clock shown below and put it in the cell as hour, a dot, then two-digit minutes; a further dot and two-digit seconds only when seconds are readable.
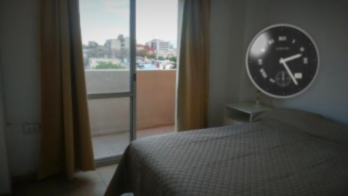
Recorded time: 2.25
